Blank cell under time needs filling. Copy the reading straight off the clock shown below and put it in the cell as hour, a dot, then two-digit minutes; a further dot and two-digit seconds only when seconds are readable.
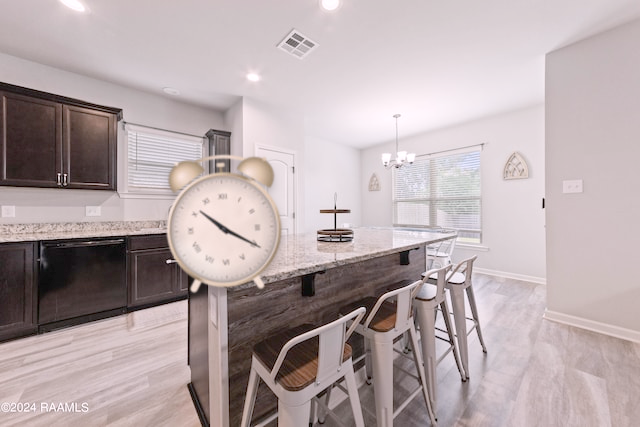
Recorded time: 10.20
